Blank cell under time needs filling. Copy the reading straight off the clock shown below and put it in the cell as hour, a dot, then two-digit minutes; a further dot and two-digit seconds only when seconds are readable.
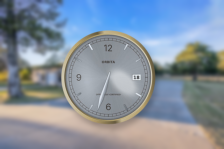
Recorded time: 6.33
